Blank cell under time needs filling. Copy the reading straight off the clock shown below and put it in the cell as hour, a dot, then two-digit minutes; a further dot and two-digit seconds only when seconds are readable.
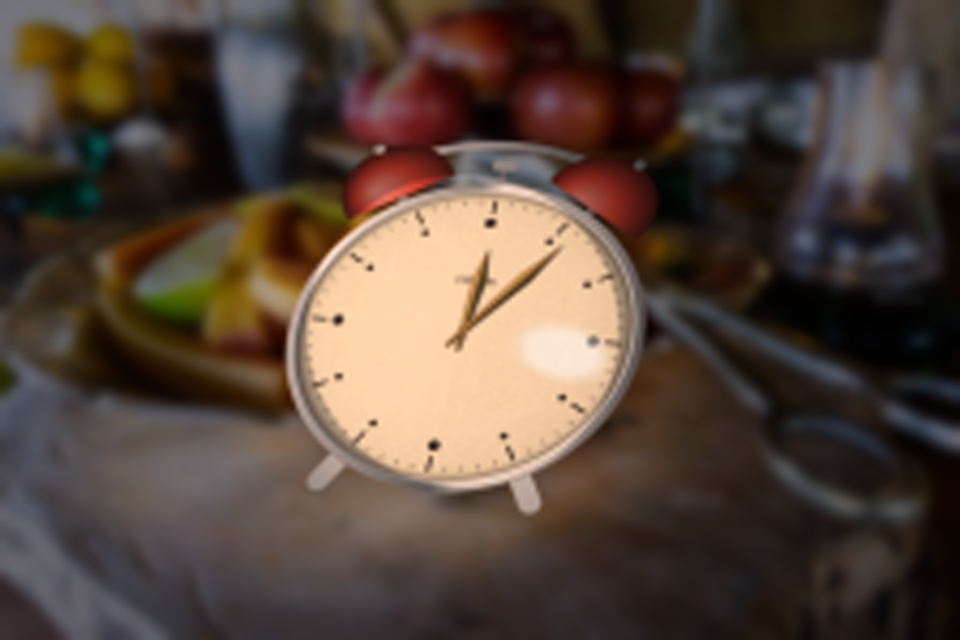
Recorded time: 12.06
